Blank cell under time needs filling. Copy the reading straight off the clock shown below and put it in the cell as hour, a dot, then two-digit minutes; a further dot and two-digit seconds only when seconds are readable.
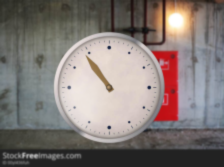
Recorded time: 10.54
